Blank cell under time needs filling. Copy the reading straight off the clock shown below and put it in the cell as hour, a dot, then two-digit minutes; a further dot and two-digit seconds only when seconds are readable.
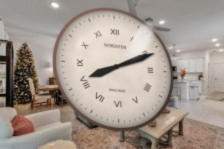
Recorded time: 8.11
